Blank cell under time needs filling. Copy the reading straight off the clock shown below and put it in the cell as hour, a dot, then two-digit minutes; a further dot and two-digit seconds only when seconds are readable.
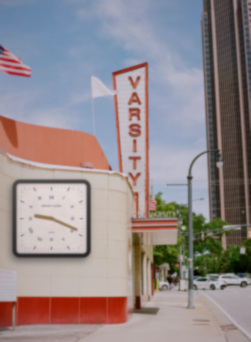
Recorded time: 9.19
